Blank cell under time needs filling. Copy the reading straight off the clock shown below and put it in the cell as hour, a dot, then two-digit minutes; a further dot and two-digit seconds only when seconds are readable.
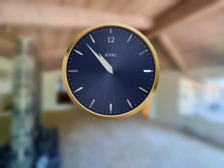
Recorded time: 10.53
